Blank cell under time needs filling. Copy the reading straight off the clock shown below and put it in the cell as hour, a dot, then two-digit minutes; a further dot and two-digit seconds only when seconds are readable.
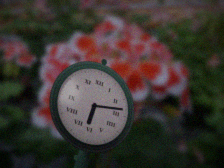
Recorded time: 6.13
